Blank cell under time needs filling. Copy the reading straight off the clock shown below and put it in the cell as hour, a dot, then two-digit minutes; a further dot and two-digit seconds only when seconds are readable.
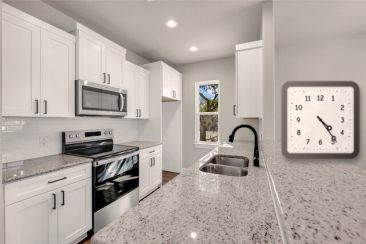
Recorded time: 4.24
